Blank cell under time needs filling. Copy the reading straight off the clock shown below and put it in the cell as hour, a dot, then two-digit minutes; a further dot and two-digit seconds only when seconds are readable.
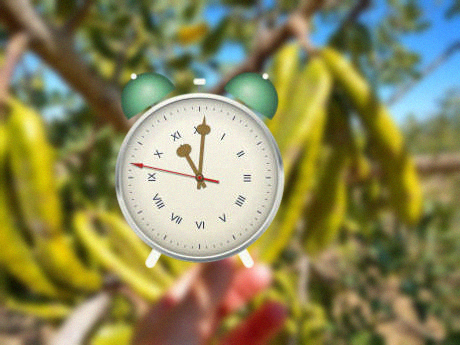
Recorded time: 11.00.47
